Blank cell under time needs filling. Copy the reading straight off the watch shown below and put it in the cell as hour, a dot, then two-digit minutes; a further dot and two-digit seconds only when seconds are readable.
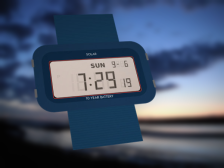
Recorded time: 7.29.19
